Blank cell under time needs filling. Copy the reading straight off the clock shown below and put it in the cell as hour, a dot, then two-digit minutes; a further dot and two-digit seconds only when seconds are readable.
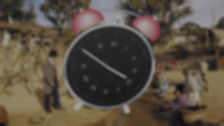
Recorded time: 3.50
